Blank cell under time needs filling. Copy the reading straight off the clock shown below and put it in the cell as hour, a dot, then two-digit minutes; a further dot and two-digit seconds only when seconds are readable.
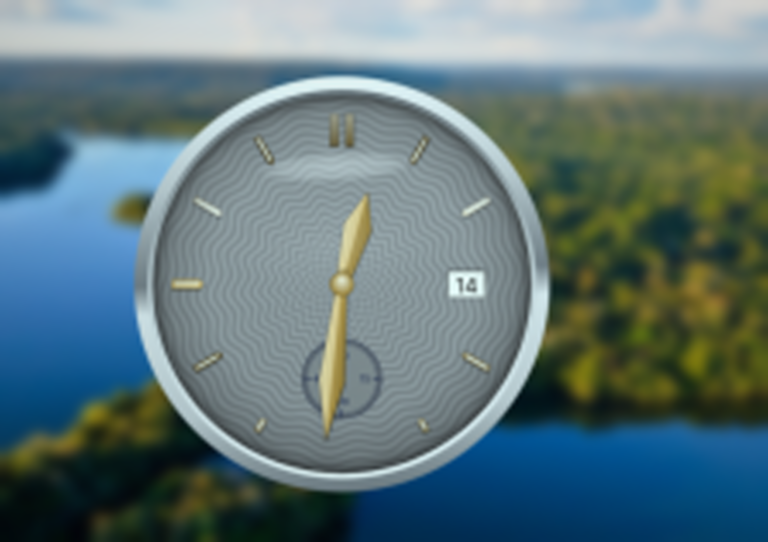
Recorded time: 12.31
